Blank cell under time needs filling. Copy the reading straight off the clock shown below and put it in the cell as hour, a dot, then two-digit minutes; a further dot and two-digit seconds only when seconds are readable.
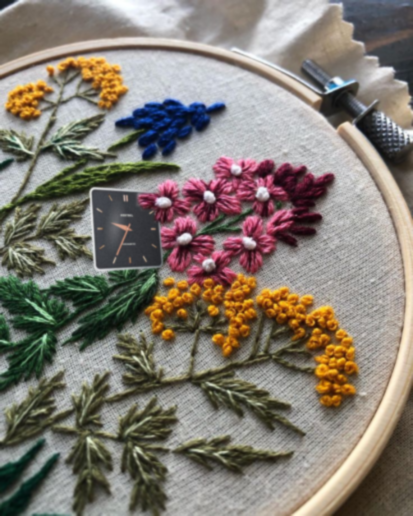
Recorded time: 9.35
